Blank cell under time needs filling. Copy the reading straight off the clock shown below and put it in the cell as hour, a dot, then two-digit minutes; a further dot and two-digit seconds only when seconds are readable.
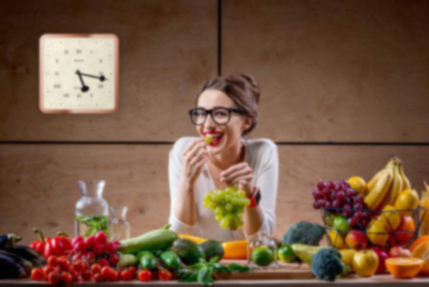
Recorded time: 5.17
